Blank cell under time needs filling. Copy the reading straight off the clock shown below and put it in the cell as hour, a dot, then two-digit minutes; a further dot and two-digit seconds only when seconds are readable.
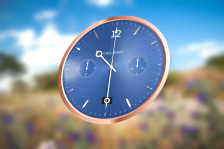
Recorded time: 10.30
